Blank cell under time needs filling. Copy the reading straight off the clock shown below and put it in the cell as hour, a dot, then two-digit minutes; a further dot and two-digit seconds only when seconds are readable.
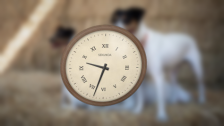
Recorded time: 9.33
